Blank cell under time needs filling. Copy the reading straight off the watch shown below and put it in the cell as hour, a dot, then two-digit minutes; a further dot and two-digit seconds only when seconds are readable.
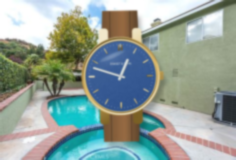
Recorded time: 12.48
